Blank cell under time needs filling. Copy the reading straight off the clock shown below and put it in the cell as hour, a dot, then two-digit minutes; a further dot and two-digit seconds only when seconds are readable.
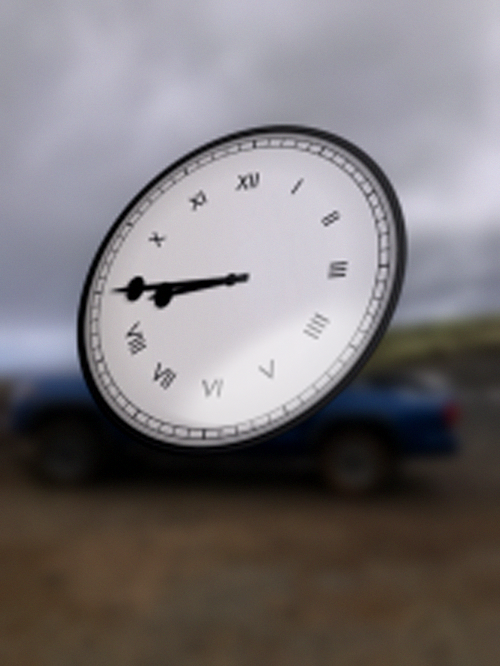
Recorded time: 8.45
